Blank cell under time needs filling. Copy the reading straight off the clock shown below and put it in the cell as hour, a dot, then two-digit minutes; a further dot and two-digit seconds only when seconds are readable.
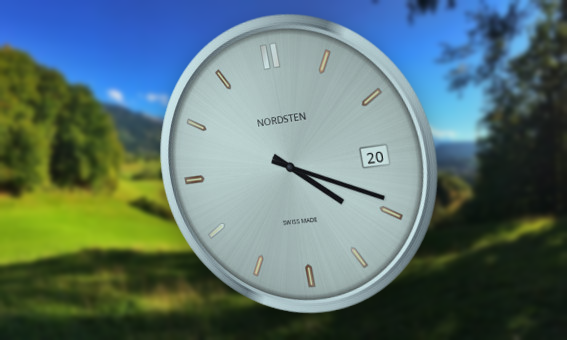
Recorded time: 4.19
